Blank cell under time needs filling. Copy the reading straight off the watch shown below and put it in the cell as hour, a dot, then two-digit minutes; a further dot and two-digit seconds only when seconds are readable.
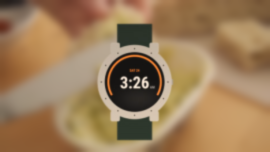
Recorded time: 3.26
